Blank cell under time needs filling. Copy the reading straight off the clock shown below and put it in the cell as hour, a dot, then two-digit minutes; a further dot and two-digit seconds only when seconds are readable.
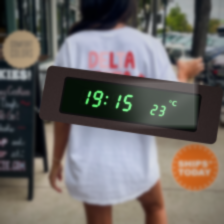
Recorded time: 19.15
